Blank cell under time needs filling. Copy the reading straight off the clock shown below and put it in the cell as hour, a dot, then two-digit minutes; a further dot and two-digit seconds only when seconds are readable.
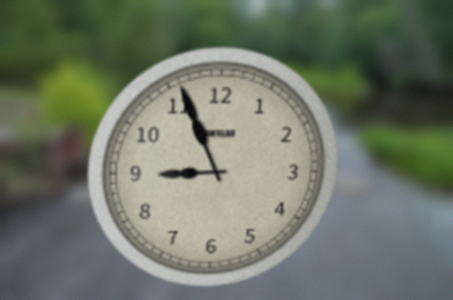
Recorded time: 8.56
